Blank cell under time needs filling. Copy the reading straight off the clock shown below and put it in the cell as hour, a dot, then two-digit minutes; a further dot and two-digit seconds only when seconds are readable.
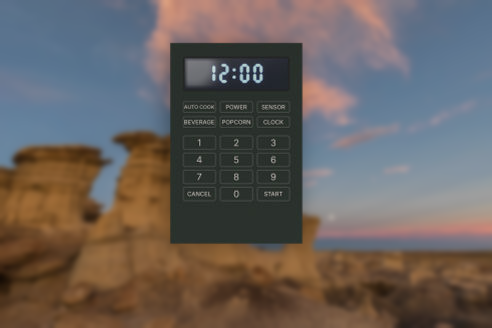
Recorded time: 12.00
